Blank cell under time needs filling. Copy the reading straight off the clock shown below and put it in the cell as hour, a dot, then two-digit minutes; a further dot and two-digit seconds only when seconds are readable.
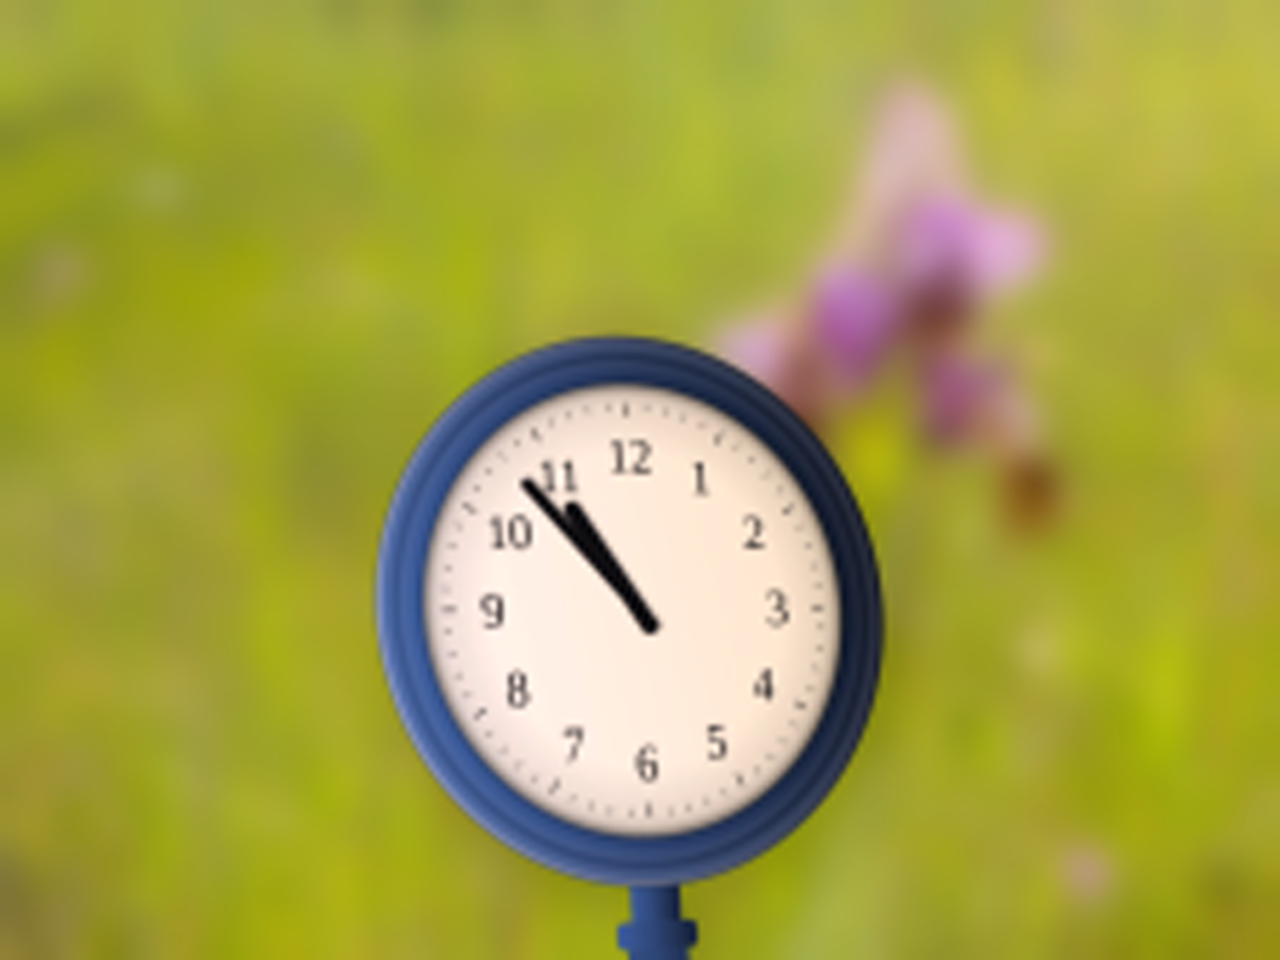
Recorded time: 10.53
